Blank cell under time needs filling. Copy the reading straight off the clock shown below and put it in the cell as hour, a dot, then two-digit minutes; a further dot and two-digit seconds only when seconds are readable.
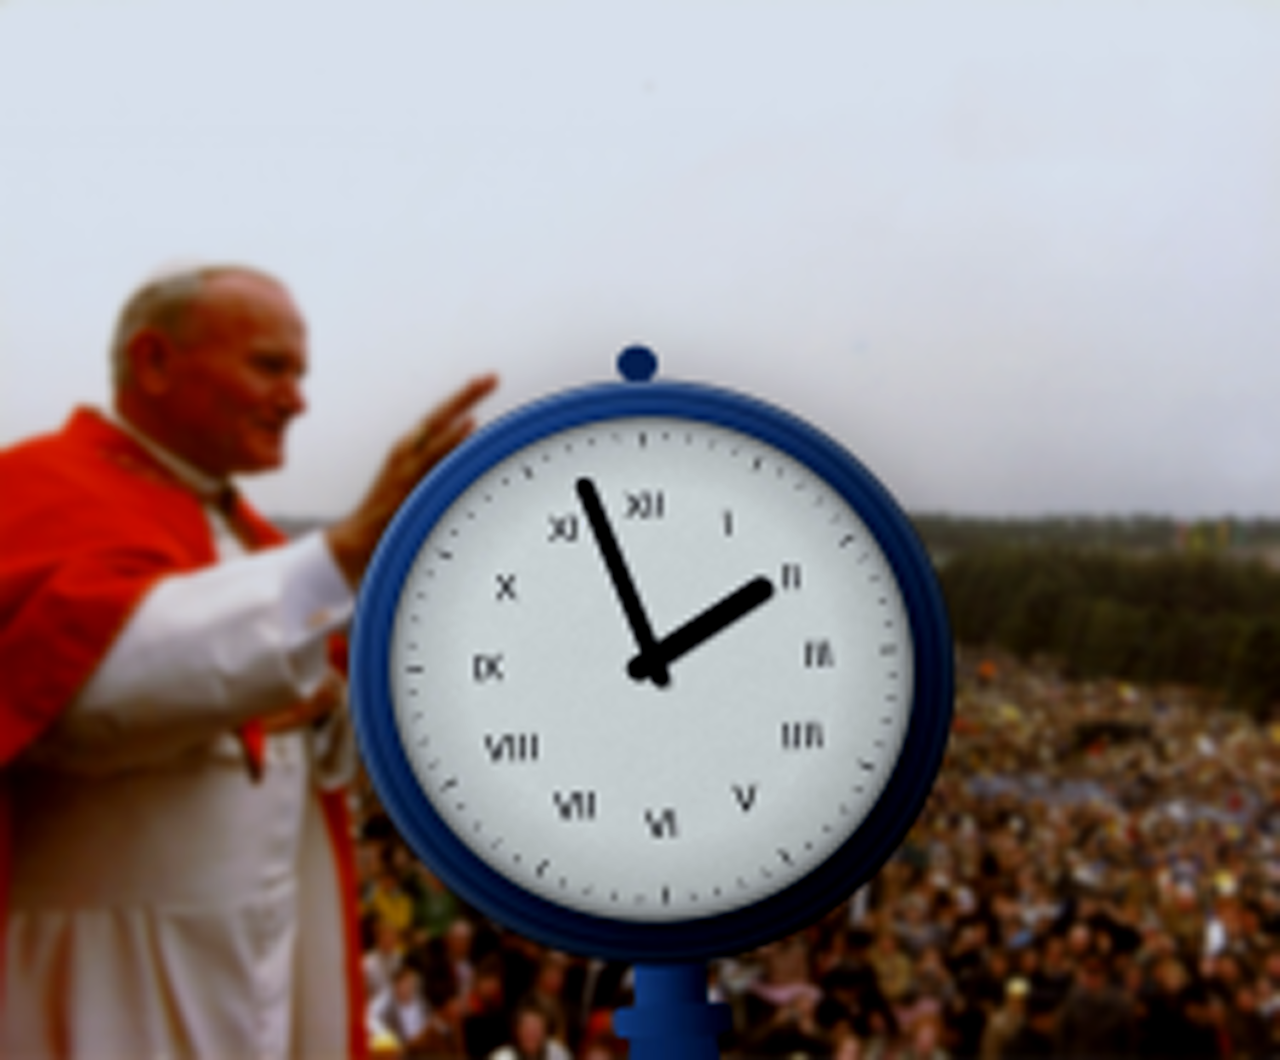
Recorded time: 1.57
